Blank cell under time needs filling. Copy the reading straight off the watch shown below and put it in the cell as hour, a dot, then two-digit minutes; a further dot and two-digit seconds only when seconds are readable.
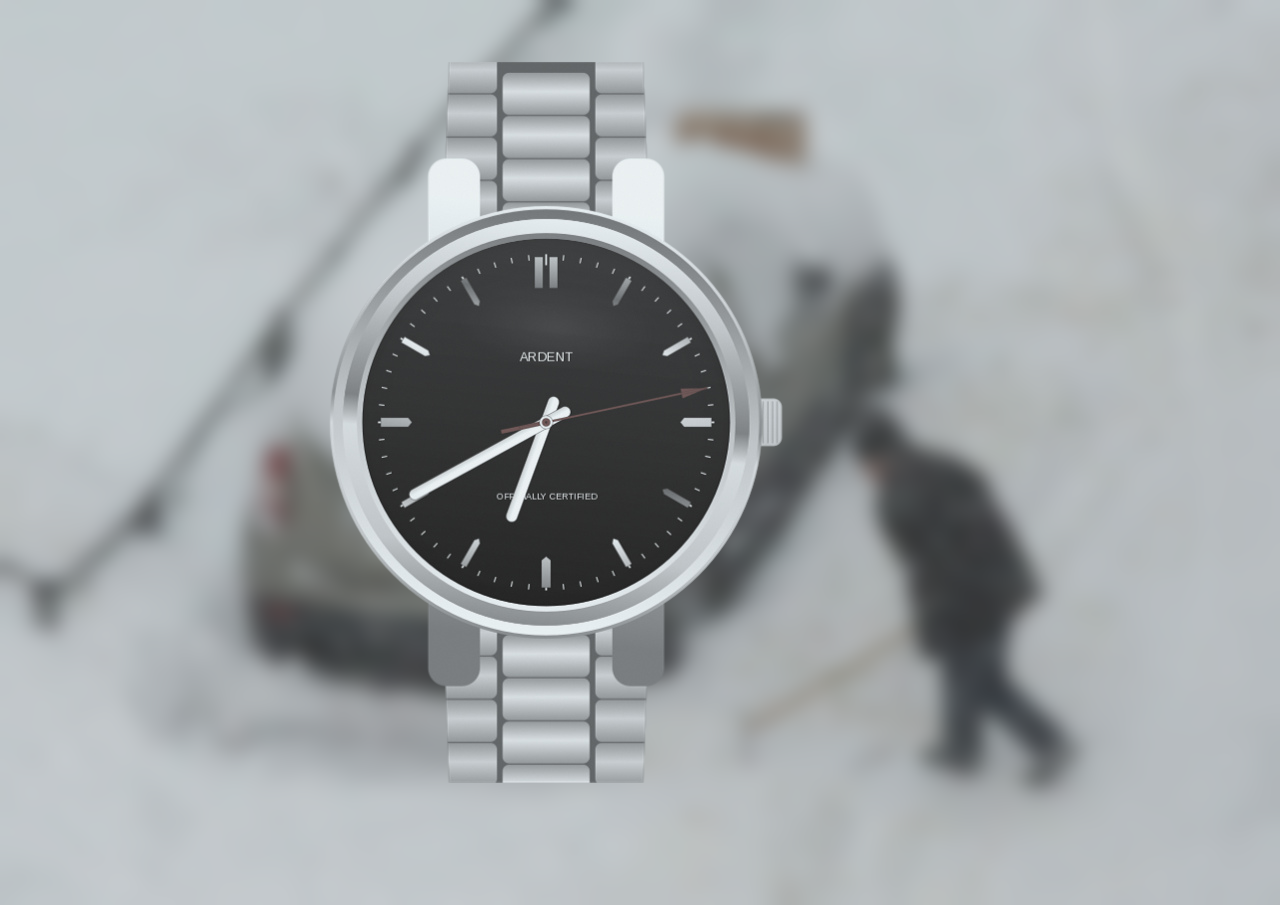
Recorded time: 6.40.13
